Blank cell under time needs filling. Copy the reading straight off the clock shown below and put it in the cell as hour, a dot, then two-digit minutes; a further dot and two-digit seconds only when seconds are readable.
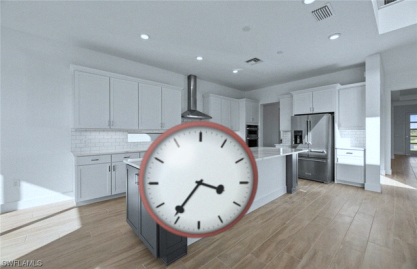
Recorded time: 3.36
